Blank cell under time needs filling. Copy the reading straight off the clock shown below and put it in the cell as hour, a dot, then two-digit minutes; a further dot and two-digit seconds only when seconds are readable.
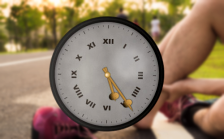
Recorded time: 5.24
